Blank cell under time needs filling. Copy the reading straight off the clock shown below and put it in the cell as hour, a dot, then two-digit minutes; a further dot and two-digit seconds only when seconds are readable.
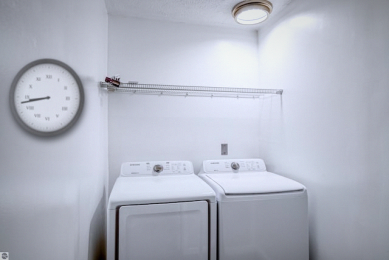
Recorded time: 8.43
